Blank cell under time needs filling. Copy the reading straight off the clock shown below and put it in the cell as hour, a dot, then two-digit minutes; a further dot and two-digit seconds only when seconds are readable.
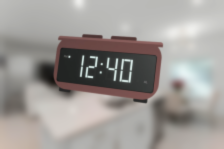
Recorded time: 12.40
